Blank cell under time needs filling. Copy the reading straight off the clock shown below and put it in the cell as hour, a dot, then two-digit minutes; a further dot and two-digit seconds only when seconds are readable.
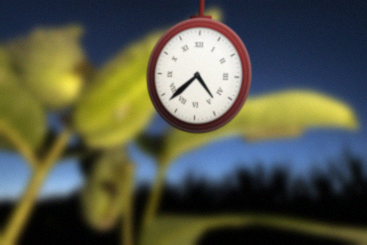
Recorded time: 4.38
